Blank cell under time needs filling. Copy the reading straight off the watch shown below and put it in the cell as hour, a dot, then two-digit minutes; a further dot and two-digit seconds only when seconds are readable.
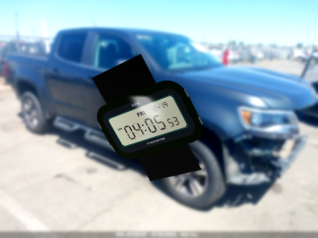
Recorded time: 4.05.53
